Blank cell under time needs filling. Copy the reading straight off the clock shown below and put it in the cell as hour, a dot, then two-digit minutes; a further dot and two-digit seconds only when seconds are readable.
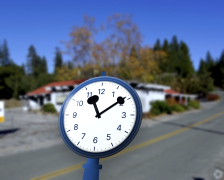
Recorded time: 11.09
